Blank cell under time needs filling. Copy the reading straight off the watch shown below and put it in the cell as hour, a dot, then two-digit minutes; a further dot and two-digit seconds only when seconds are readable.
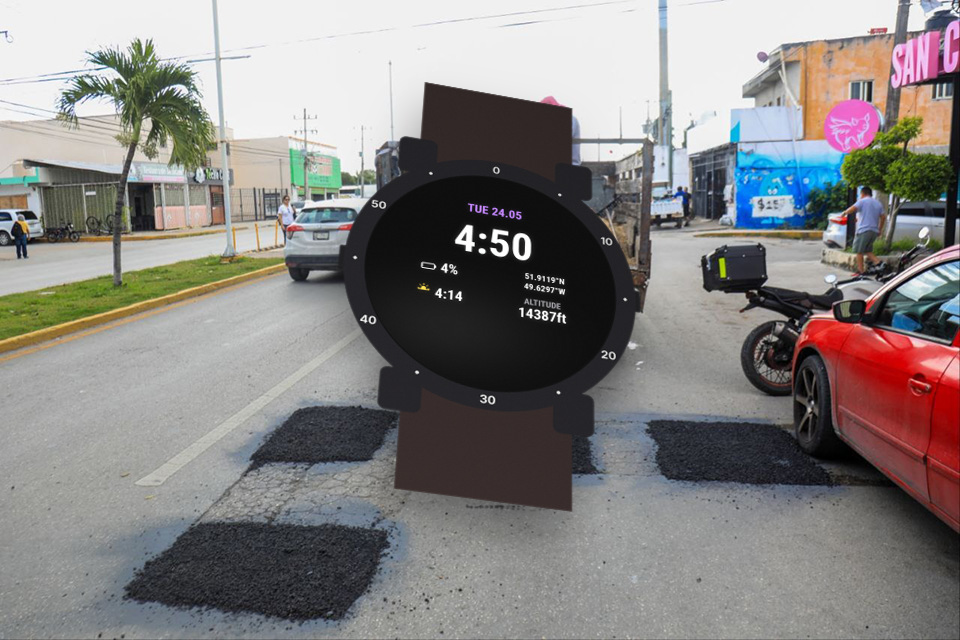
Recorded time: 4.50
